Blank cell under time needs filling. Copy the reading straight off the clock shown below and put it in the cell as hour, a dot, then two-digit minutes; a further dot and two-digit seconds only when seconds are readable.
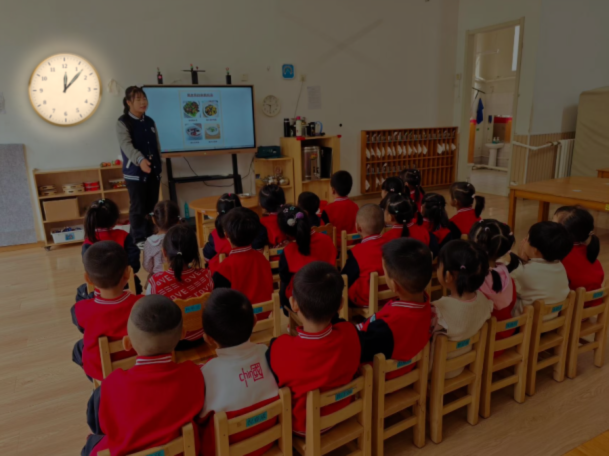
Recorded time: 12.07
